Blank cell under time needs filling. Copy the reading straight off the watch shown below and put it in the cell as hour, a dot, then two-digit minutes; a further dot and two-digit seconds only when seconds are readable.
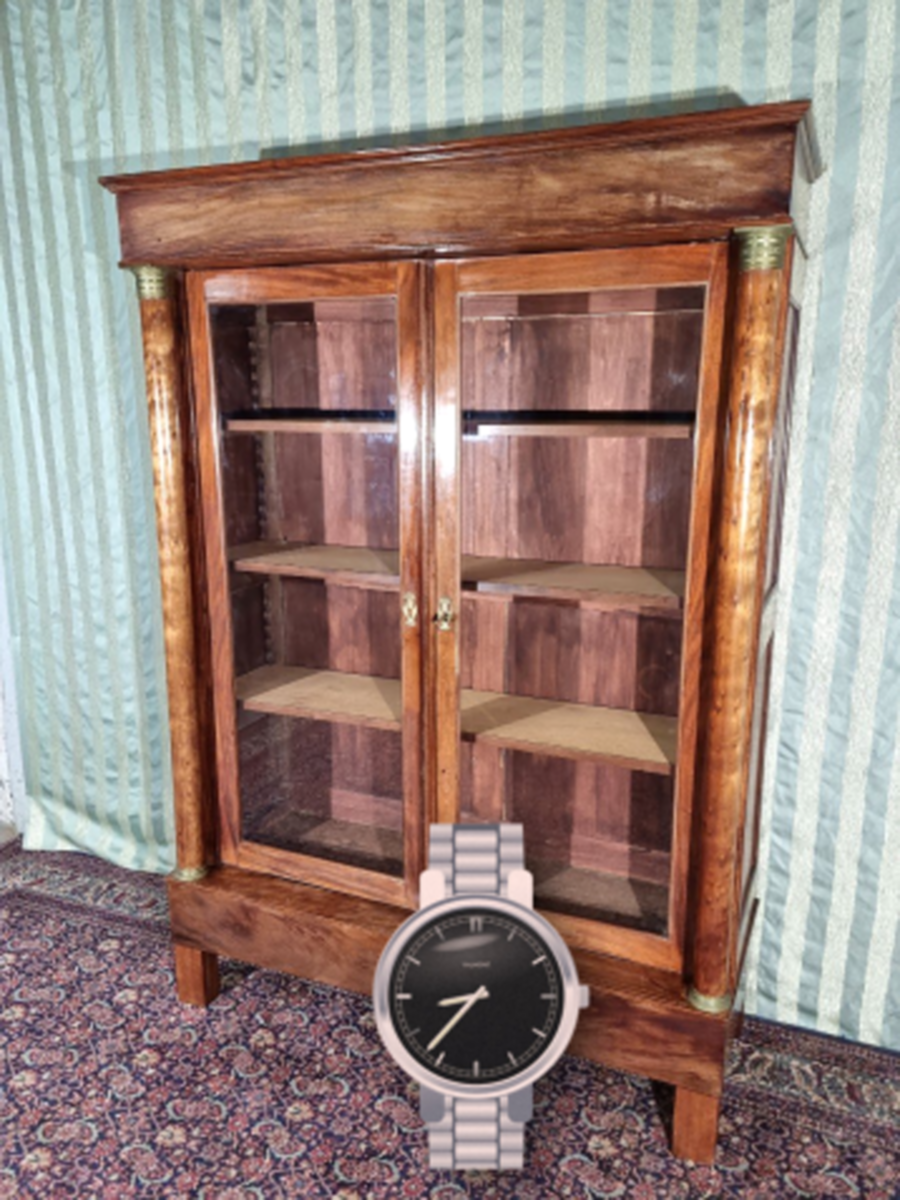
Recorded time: 8.37
